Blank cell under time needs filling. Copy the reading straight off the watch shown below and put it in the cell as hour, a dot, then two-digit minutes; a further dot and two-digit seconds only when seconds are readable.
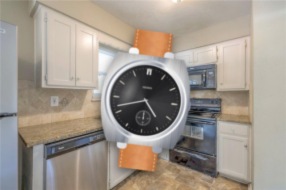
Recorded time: 4.42
